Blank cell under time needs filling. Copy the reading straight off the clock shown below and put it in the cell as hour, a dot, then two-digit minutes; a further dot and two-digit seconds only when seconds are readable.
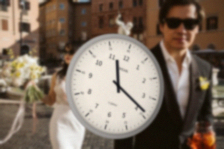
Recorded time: 11.19
